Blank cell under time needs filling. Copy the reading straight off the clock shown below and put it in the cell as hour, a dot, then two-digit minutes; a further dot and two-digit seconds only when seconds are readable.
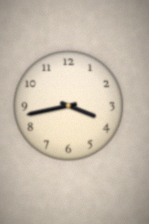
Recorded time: 3.43
